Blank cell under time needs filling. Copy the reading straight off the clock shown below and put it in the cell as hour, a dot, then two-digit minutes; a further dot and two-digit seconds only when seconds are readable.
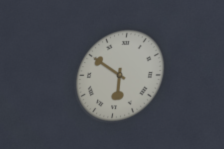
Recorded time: 5.50
